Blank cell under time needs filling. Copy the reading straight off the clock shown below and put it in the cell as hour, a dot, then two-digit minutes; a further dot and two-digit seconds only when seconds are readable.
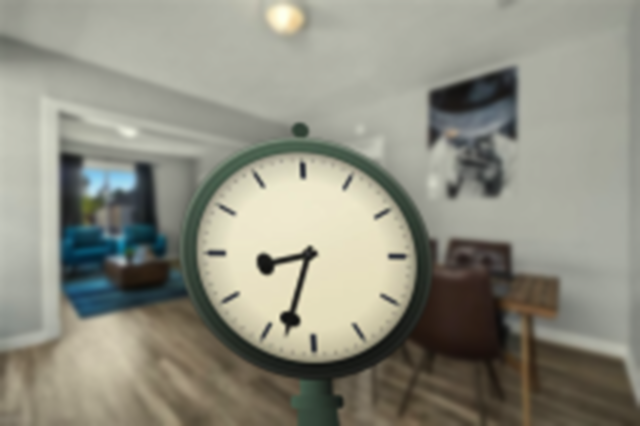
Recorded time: 8.33
